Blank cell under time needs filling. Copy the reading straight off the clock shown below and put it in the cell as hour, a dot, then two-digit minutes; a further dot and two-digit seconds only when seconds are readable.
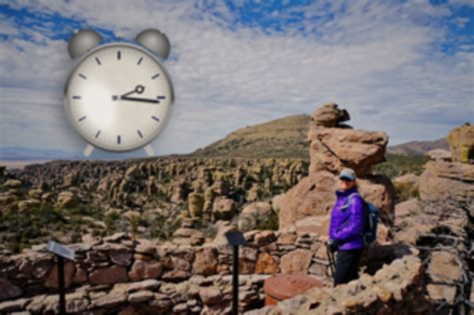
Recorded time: 2.16
